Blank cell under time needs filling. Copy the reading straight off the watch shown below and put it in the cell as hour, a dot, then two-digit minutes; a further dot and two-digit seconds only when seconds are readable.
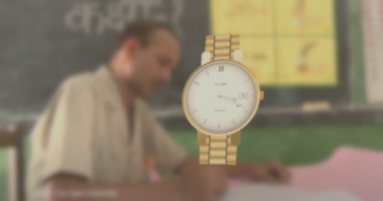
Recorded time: 3.19
